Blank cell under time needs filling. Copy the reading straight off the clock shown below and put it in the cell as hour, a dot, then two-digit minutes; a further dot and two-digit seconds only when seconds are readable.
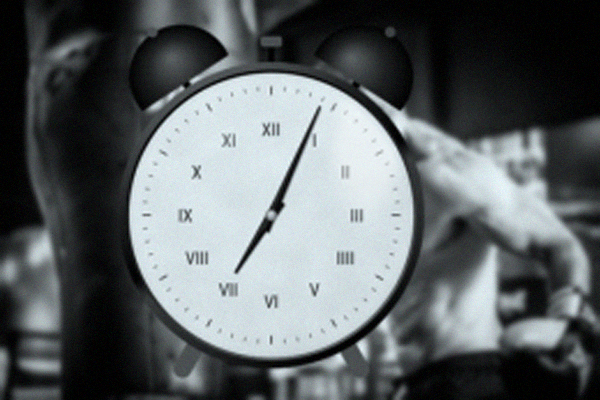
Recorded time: 7.04
